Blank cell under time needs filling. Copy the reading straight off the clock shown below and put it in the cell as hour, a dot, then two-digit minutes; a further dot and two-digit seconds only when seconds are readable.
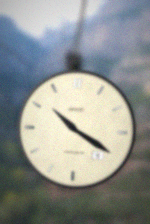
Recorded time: 10.20
